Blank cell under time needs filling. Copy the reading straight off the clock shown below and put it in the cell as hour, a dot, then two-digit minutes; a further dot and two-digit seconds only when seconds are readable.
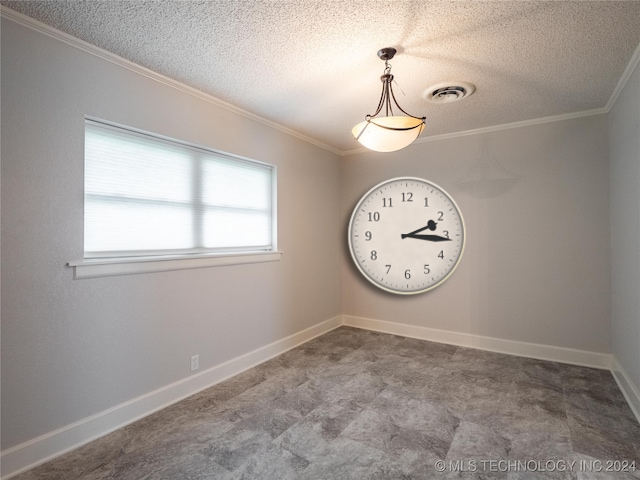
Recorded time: 2.16
